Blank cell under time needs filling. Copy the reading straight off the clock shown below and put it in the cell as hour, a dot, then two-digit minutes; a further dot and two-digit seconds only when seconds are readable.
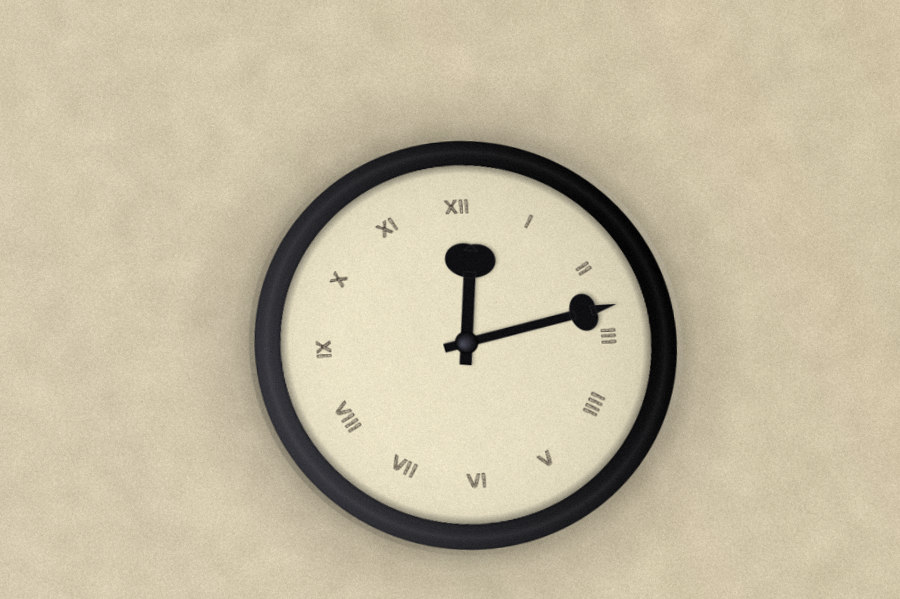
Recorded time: 12.13
